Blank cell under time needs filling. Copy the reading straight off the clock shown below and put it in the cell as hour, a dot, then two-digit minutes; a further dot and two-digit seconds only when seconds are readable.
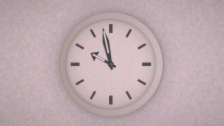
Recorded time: 9.58
